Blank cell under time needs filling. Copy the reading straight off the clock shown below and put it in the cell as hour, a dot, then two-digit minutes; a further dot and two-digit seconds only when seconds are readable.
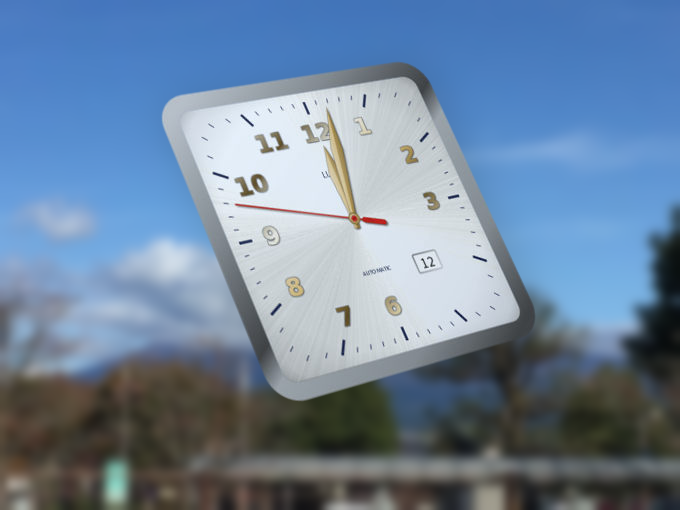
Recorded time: 12.01.48
